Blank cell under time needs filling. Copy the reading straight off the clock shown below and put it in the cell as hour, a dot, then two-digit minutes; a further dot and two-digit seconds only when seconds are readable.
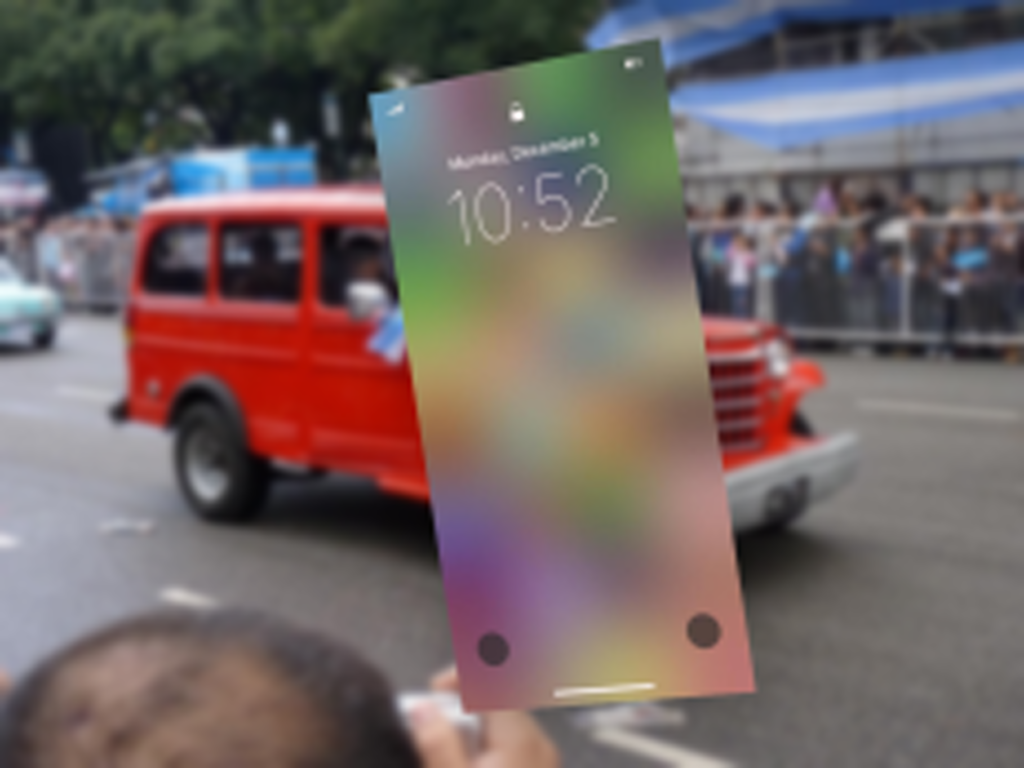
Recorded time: 10.52
